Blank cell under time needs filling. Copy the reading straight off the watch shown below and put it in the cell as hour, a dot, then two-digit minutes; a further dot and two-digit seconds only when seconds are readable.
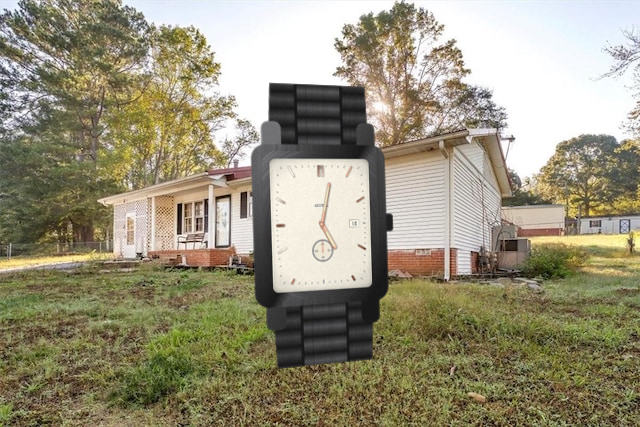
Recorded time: 5.02
